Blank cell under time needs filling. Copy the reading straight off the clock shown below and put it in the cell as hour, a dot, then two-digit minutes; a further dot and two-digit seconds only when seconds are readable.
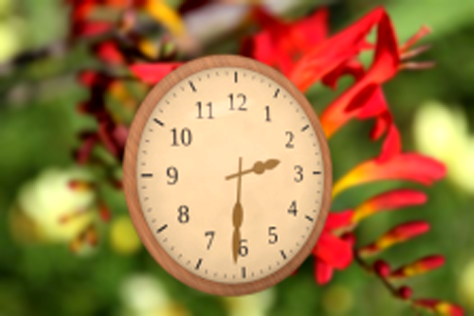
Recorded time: 2.31
